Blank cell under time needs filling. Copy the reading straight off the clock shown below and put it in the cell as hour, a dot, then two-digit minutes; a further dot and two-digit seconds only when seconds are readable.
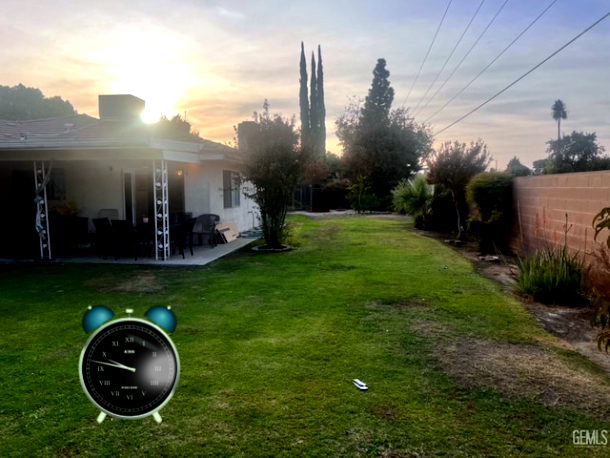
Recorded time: 9.47
